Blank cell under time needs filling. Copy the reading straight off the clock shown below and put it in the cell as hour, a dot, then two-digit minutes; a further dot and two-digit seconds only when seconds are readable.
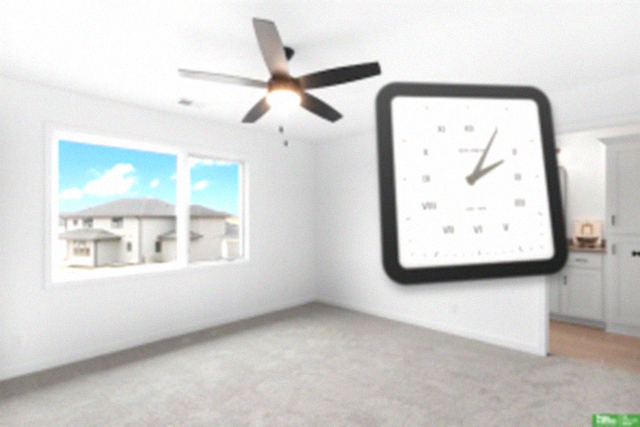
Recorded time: 2.05
